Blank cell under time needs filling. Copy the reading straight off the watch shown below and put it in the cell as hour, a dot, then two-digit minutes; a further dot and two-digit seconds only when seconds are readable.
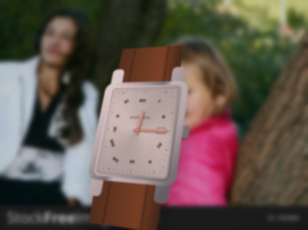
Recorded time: 12.15
